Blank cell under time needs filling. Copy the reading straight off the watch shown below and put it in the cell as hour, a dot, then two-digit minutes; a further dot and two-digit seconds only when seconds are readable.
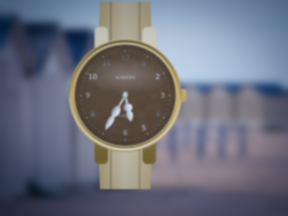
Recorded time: 5.35
